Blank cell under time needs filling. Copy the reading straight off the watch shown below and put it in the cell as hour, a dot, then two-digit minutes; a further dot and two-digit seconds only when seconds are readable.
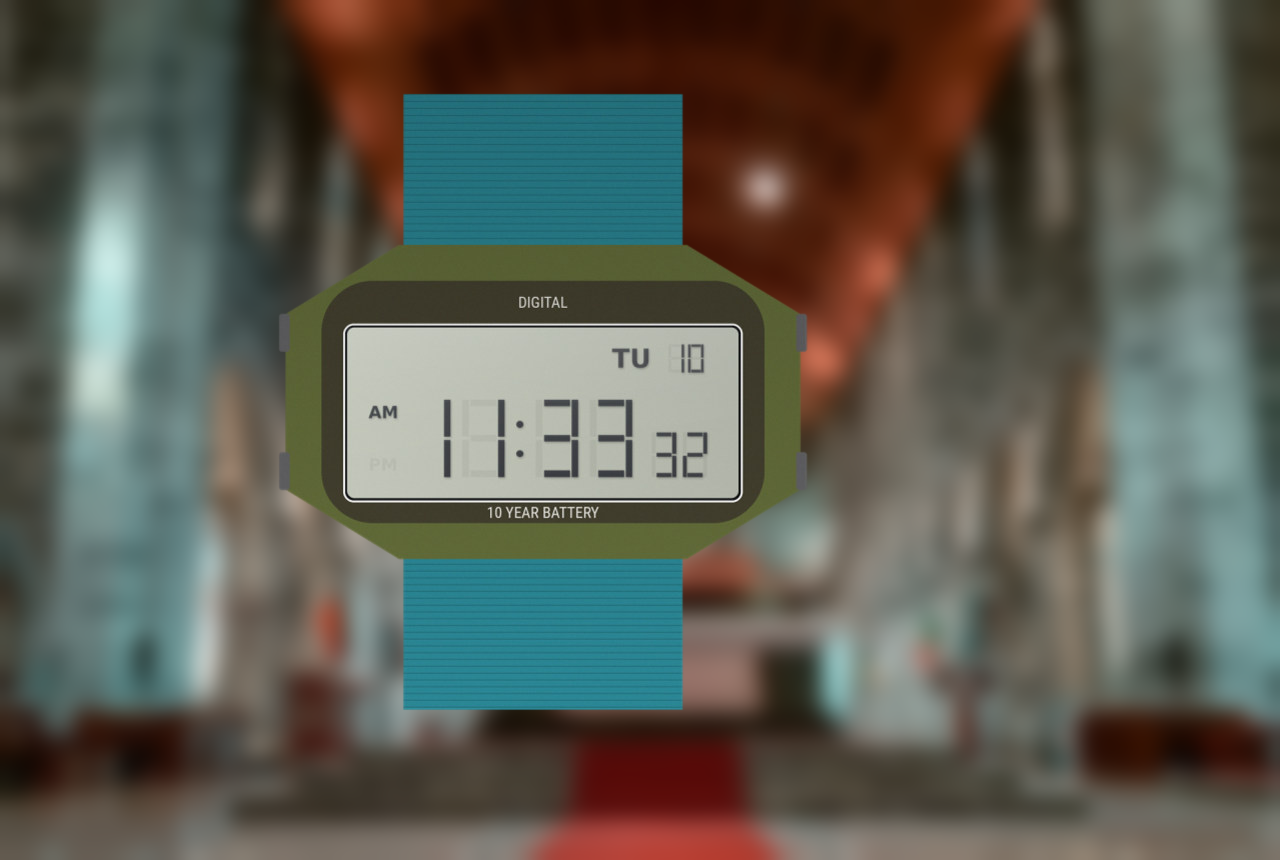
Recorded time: 11.33.32
